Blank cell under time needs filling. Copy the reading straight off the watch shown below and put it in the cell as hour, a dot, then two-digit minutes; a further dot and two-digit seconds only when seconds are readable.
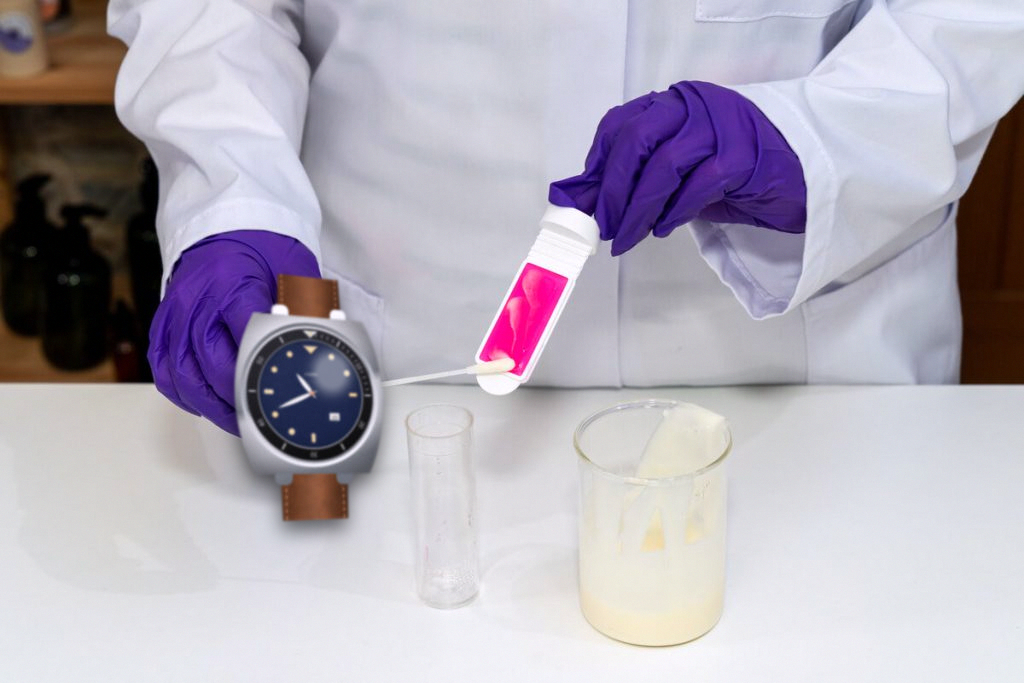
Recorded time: 10.41
